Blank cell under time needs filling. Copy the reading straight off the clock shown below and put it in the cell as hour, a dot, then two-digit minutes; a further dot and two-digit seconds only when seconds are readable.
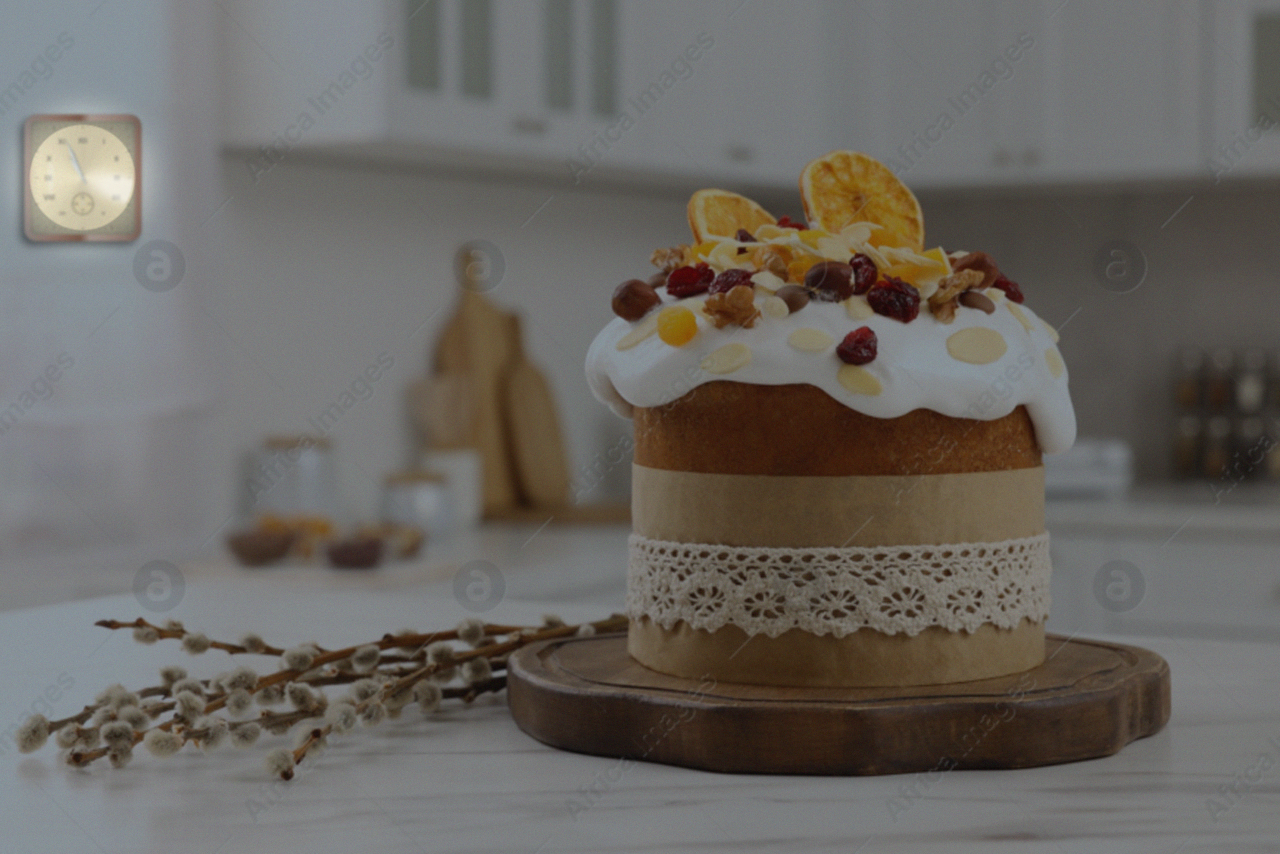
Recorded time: 10.56
